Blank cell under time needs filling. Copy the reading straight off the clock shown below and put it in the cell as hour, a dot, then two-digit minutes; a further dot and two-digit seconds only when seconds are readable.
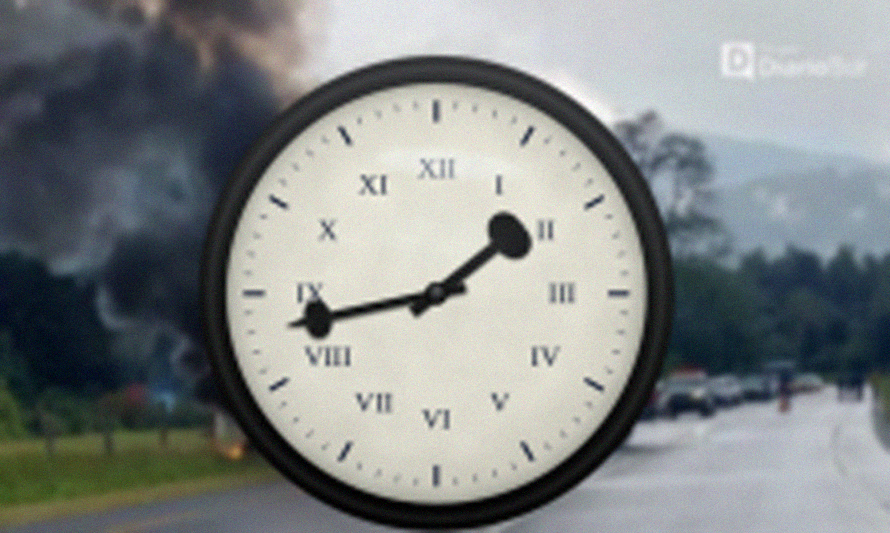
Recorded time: 1.43
